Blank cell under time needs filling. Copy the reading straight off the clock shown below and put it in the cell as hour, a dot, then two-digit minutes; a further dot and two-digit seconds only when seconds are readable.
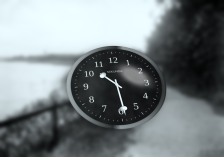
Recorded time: 10.29
